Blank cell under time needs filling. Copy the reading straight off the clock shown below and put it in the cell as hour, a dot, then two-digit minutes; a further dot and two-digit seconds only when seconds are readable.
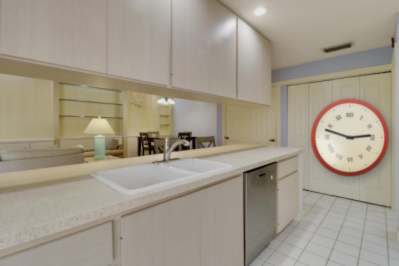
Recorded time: 2.48
